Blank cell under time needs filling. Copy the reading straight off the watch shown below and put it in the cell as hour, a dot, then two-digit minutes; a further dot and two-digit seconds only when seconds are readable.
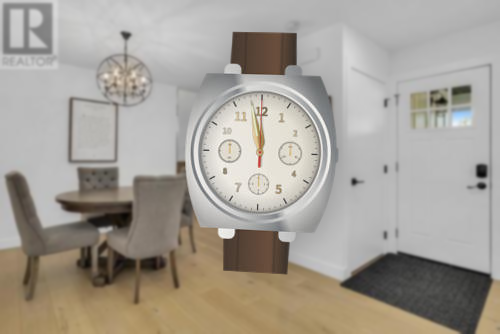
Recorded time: 11.58
